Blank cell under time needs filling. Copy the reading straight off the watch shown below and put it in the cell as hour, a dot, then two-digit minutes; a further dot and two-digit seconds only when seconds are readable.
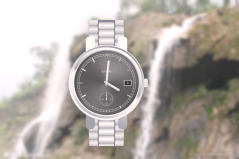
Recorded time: 4.01
